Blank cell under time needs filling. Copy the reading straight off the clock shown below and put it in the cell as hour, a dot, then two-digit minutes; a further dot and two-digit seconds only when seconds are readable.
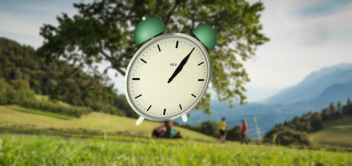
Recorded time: 1.05
